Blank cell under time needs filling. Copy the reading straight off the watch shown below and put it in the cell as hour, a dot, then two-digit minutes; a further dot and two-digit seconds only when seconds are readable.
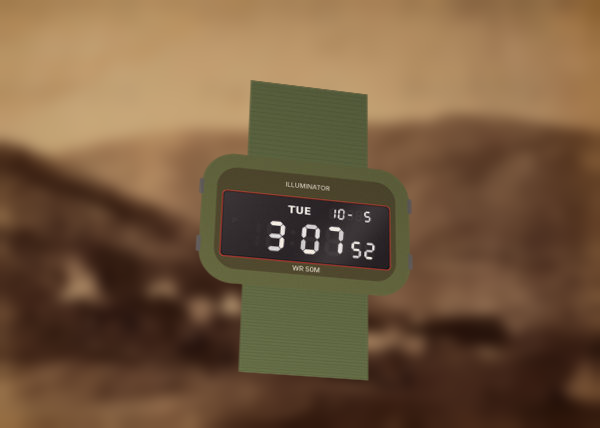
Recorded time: 3.07.52
